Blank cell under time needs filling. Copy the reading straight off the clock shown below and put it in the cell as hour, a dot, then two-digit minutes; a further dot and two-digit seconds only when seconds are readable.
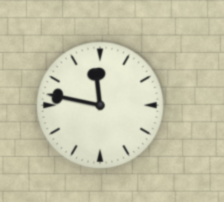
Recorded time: 11.47
